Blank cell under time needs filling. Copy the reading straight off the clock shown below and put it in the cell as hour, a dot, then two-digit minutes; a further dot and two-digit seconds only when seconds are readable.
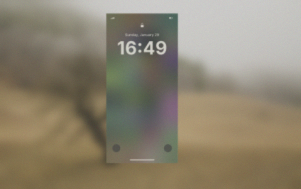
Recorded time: 16.49
